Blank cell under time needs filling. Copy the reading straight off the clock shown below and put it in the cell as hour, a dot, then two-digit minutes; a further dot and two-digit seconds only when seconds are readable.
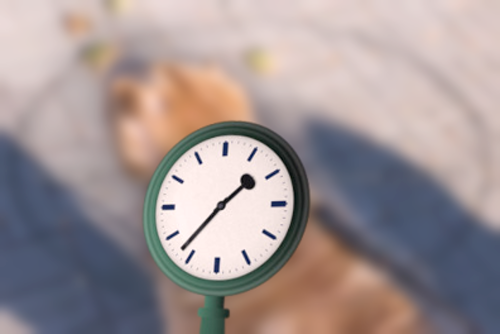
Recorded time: 1.37
